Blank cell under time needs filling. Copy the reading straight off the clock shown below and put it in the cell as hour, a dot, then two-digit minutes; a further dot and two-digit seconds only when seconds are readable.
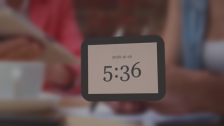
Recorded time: 5.36
